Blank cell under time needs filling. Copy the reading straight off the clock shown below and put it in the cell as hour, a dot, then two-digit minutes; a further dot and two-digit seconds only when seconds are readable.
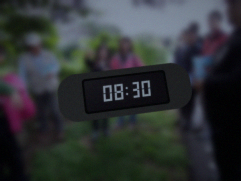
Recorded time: 8.30
